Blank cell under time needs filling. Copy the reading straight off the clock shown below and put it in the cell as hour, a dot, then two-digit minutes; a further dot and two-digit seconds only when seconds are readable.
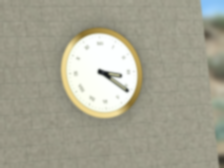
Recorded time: 3.21
